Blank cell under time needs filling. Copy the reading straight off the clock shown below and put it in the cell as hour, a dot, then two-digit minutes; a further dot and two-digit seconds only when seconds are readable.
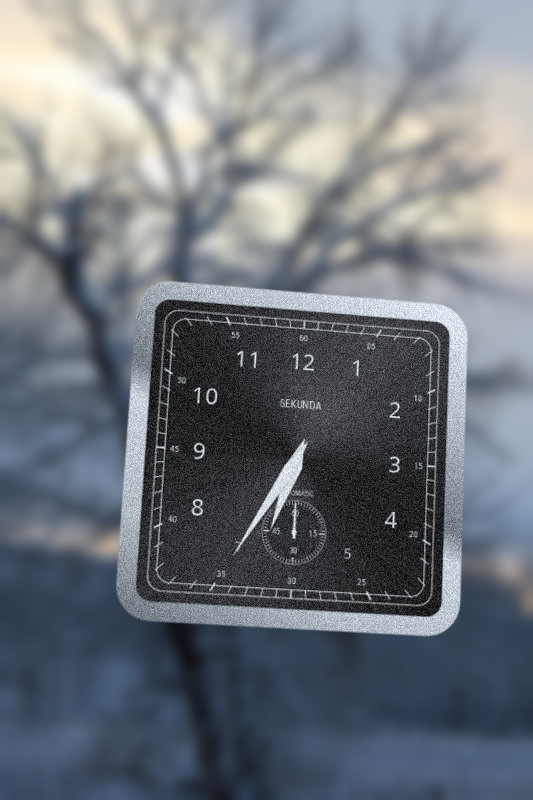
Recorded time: 6.35
